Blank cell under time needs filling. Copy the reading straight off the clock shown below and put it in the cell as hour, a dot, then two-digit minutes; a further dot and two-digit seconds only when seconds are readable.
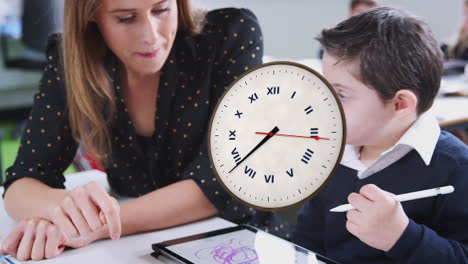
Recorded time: 7.38.16
